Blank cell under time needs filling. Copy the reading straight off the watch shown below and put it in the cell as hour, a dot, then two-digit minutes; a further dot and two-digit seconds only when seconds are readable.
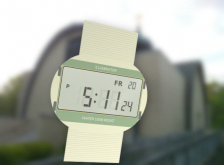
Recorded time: 5.11.24
